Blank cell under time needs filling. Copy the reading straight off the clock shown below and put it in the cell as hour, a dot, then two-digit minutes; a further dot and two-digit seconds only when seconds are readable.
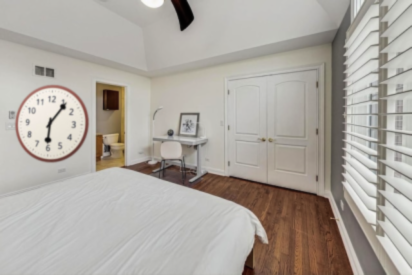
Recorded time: 6.06
